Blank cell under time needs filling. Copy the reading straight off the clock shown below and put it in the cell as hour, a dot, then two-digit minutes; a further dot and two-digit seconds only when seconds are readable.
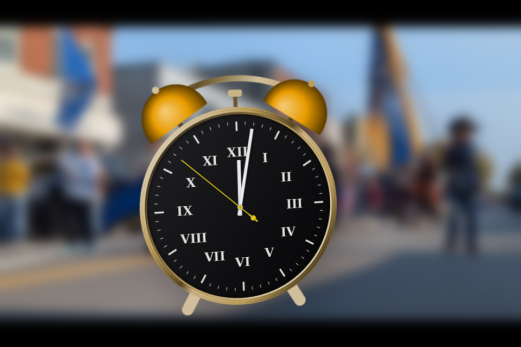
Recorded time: 12.01.52
